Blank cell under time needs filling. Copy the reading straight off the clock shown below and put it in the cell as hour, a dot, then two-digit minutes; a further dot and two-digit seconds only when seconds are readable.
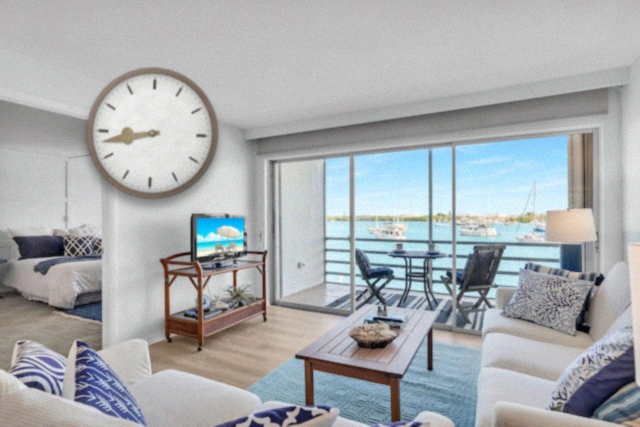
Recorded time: 8.43
